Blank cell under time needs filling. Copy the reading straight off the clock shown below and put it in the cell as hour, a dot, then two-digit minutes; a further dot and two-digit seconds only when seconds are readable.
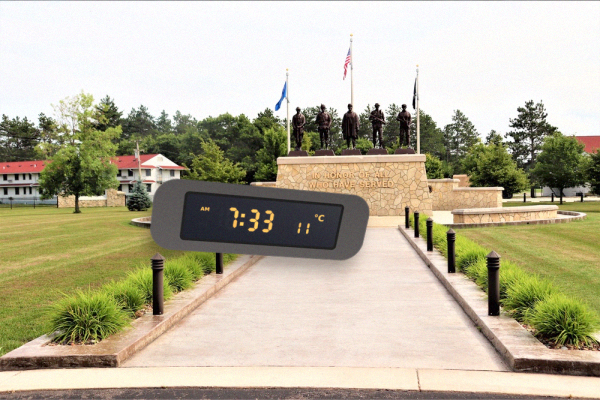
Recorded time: 7.33
